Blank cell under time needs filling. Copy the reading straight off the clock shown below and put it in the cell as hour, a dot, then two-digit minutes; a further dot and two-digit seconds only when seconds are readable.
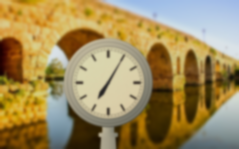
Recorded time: 7.05
